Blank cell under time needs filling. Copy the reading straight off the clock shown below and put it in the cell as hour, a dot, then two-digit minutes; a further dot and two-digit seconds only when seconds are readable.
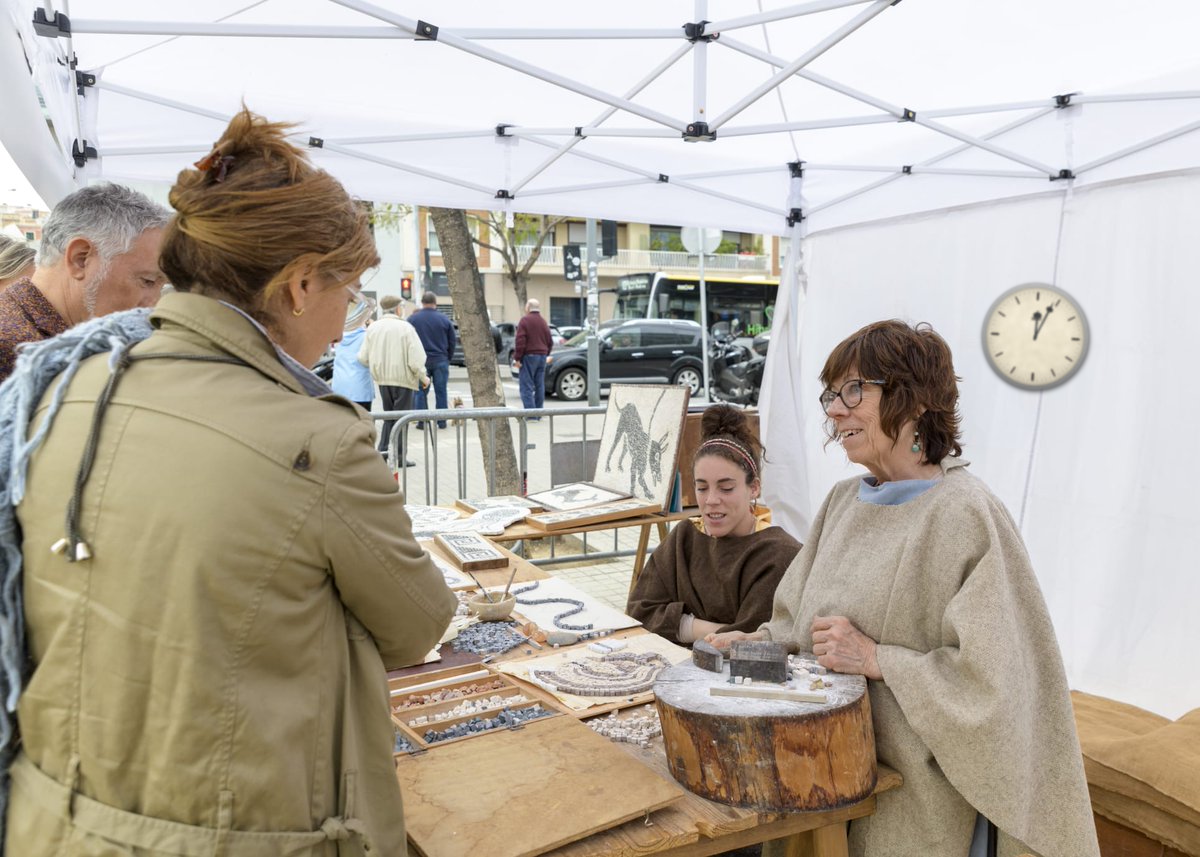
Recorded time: 12.04
